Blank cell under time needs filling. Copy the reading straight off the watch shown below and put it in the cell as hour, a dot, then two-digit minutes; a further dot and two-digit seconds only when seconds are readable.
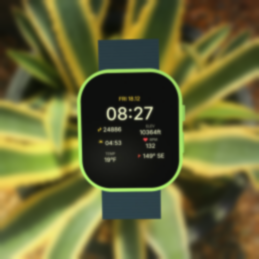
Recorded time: 8.27
